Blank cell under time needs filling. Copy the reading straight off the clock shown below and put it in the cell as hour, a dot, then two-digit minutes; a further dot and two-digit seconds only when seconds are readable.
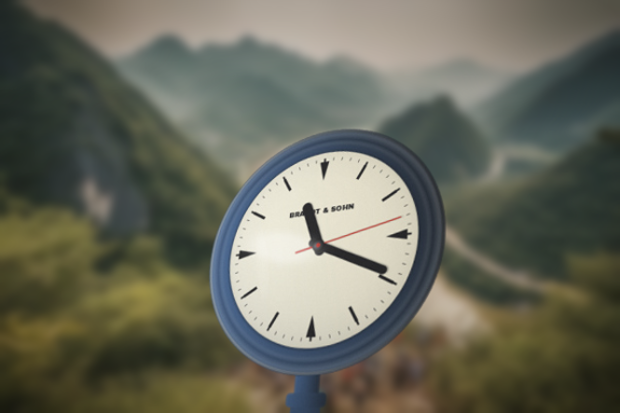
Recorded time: 11.19.13
